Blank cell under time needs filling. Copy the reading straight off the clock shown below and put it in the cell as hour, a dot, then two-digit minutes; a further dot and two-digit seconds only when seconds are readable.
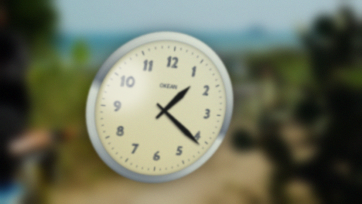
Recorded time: 1.21
